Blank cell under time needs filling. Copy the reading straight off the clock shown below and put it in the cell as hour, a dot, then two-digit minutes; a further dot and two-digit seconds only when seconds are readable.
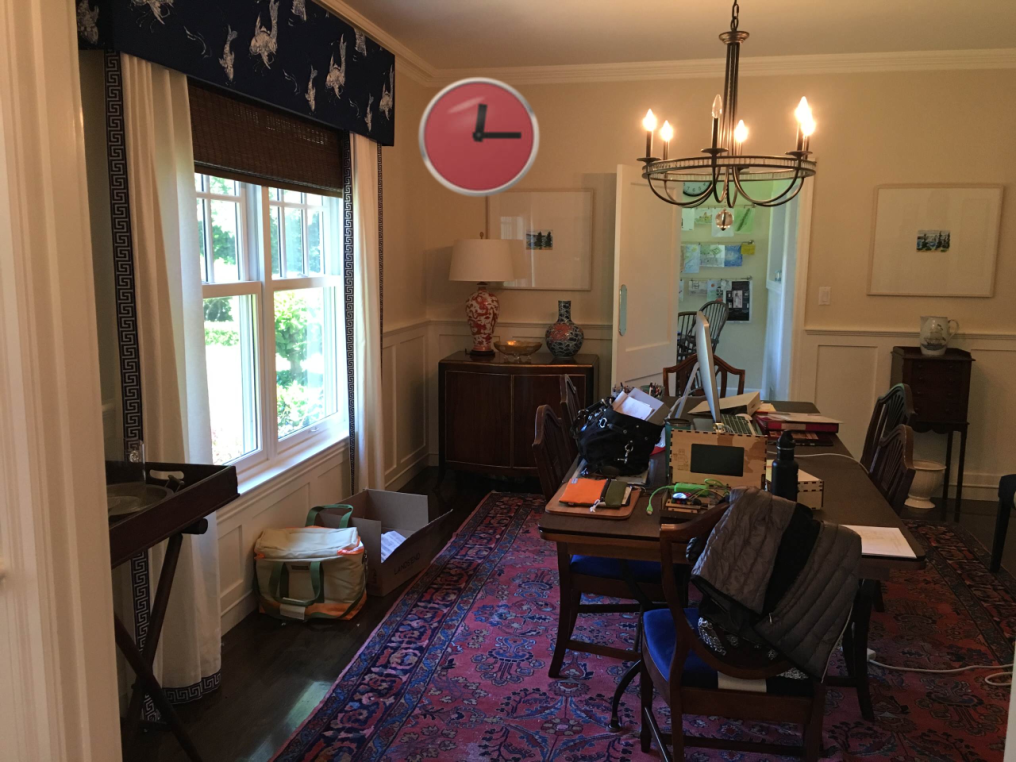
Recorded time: 12.15
